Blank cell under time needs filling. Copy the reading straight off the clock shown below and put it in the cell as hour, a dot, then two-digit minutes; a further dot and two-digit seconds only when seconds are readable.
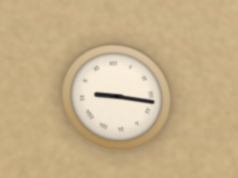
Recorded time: 9.17
